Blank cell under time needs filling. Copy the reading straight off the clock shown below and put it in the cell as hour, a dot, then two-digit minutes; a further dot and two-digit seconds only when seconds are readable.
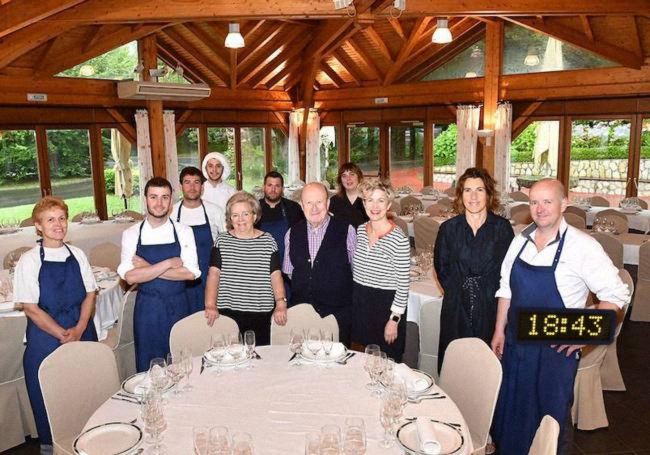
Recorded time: 18.43
